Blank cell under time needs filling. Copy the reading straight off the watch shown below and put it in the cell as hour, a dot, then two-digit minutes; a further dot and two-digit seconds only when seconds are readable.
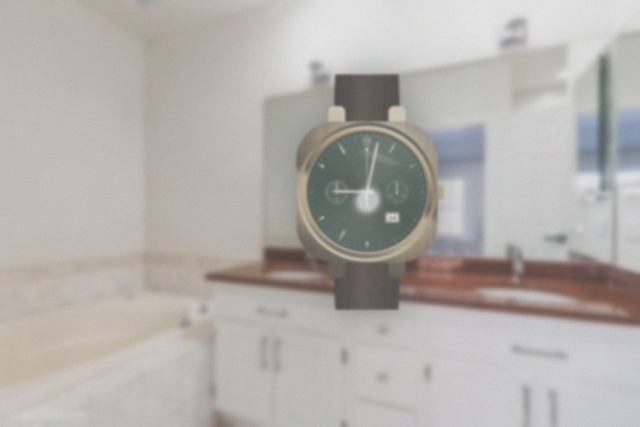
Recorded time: 9.02
